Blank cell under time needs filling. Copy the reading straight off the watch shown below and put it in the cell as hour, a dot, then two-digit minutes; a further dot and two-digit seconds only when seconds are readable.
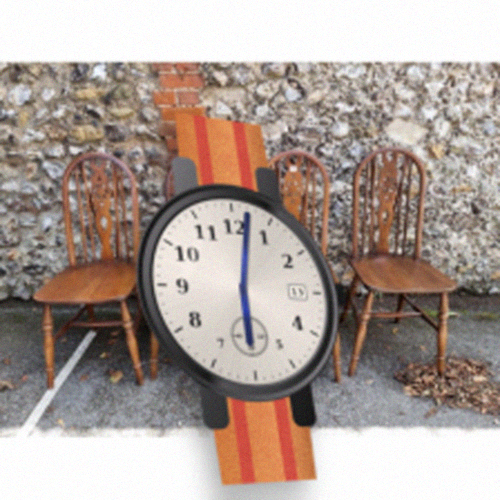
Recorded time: 6.02
